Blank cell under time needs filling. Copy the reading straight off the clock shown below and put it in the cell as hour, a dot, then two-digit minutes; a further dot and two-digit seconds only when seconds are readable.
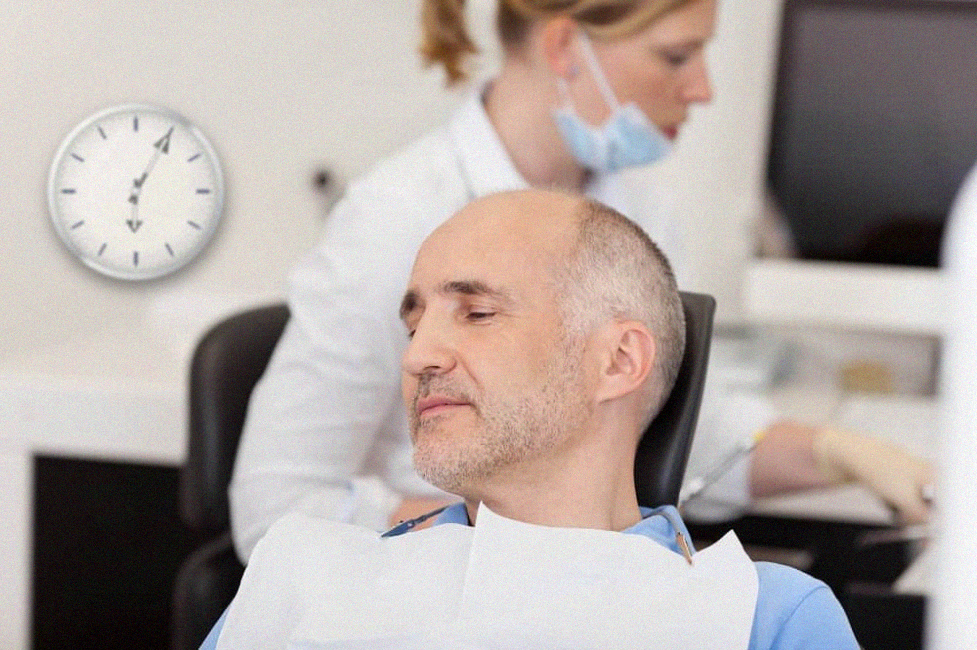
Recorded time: 6.05
